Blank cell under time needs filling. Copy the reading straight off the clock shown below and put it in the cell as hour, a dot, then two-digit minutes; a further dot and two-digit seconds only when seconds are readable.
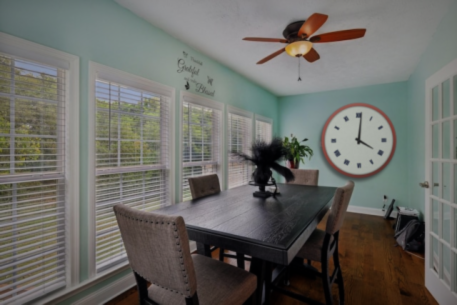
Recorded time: 4.01
